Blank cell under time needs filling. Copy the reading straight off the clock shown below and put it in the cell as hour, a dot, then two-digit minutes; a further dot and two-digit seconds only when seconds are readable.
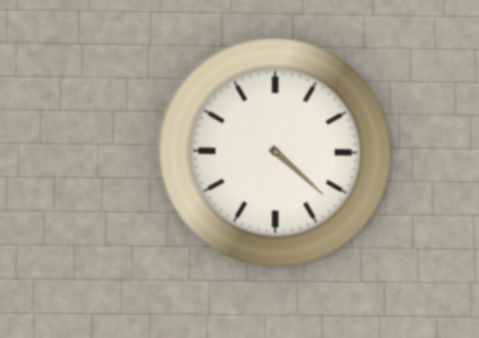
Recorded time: 4.22
